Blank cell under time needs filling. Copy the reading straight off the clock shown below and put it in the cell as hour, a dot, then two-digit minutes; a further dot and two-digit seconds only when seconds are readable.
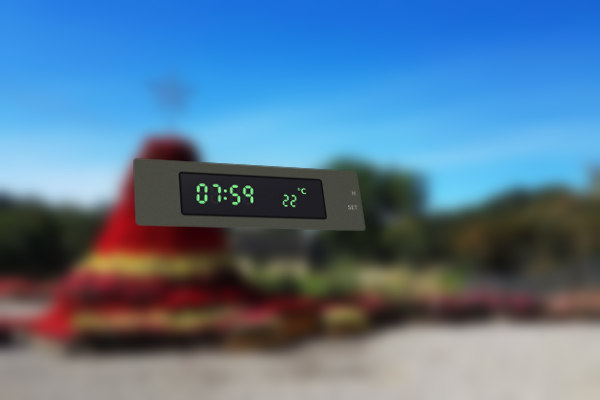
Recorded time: 7.59
